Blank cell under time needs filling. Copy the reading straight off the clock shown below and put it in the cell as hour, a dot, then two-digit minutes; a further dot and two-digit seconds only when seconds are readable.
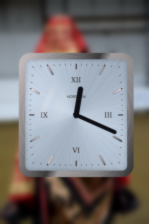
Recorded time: 12.19
